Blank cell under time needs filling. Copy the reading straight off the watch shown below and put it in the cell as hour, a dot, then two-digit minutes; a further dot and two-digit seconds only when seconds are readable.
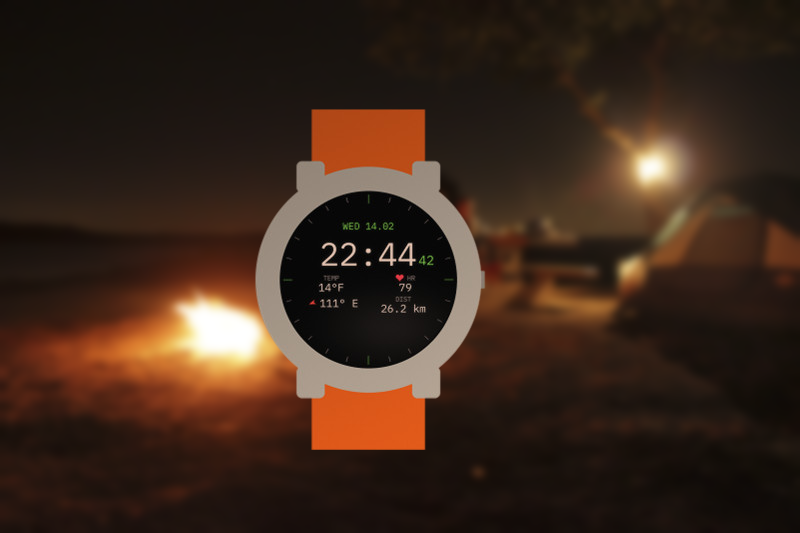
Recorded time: 22.44.42
